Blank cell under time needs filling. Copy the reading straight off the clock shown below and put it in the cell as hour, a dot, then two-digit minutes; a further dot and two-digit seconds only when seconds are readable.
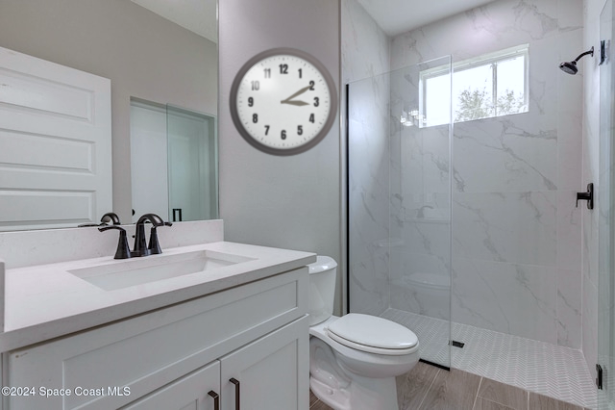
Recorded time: 3.10
